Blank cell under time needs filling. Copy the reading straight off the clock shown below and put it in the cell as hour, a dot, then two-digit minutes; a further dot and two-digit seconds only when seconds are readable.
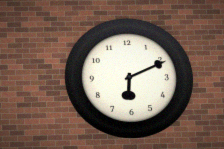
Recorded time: 6.11
